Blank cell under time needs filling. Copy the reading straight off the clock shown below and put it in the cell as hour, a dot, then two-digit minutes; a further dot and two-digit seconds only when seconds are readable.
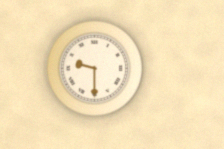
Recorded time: 9.30
